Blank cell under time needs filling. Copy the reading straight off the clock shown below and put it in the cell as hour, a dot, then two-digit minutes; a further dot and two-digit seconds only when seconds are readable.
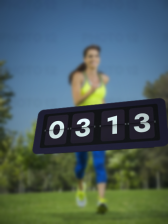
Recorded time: 3.13
